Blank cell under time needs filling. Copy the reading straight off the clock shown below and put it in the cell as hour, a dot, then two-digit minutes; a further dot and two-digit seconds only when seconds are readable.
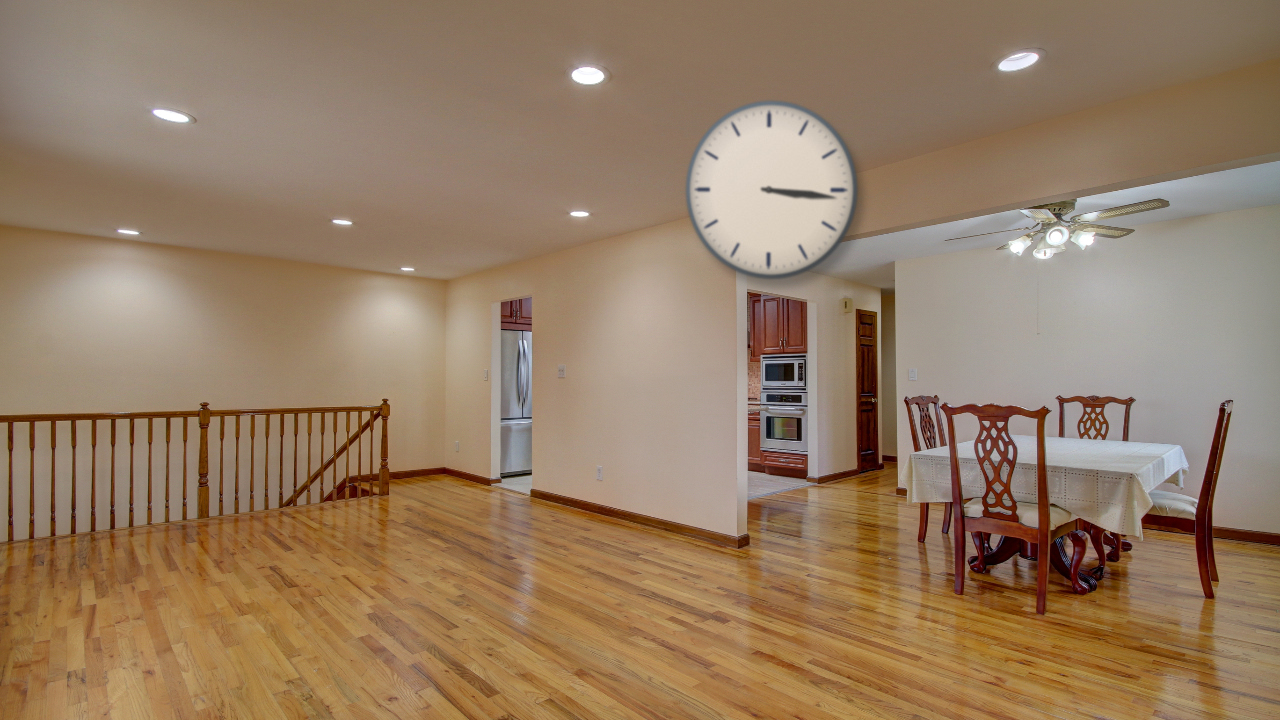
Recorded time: 3.16
